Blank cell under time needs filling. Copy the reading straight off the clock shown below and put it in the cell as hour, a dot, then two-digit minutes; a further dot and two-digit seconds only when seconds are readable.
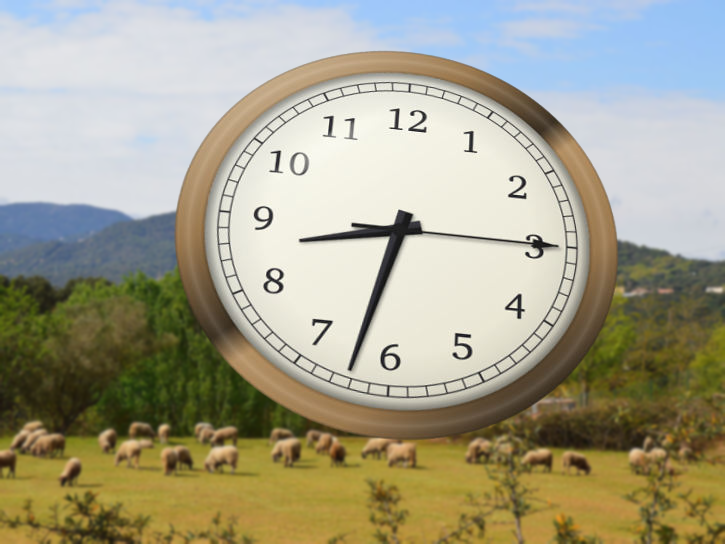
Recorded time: 8.32.15
